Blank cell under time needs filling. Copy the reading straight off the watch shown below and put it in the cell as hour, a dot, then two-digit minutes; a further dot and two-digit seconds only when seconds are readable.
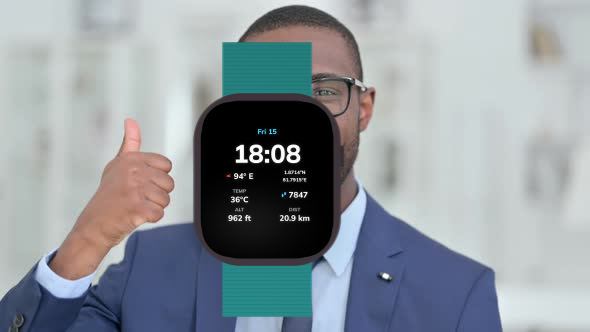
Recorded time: 18.08
